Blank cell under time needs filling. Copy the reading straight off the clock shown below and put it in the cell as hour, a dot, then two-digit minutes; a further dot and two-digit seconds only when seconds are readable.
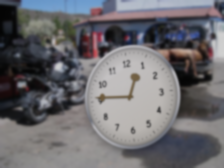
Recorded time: 12.46
